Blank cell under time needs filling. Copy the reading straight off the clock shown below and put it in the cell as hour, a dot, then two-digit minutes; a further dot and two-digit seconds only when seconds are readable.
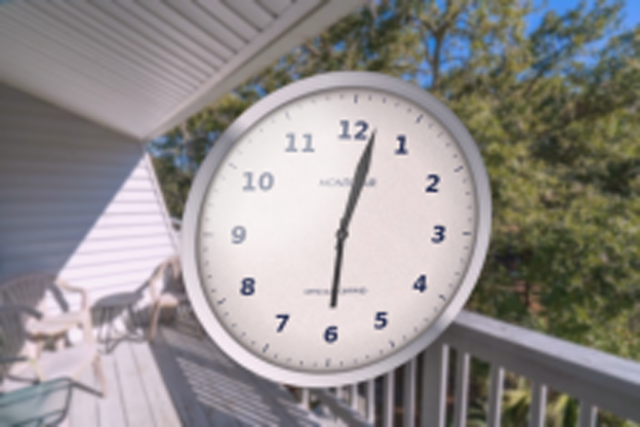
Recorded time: 6.02
